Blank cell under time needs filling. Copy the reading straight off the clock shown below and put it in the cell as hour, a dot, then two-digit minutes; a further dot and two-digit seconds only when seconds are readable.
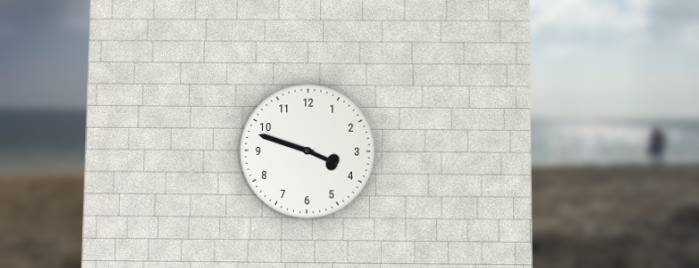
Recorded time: 3.48
